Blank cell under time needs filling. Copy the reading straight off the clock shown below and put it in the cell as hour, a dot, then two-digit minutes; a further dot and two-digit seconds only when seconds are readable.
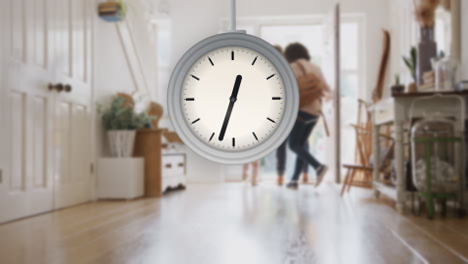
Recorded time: 12.33
